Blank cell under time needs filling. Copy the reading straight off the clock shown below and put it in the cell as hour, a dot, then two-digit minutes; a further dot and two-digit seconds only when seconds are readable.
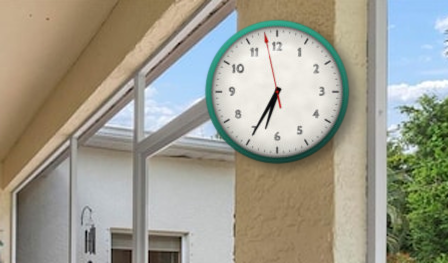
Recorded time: 6.34.58
